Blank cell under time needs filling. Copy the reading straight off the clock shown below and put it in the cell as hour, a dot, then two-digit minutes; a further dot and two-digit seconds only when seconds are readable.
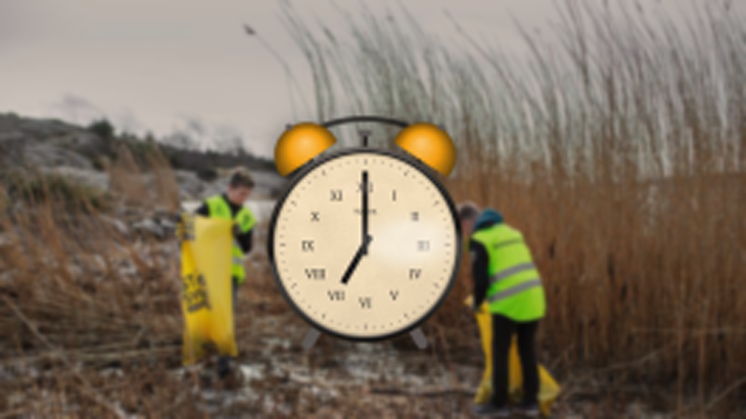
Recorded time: 7.00
